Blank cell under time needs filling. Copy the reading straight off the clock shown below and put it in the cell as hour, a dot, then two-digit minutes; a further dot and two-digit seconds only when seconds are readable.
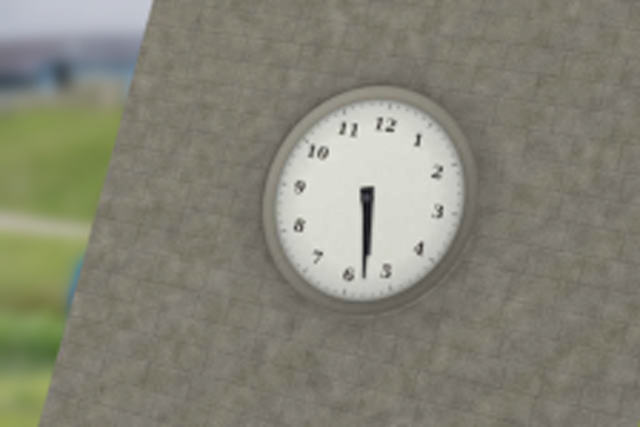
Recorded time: 5.28
